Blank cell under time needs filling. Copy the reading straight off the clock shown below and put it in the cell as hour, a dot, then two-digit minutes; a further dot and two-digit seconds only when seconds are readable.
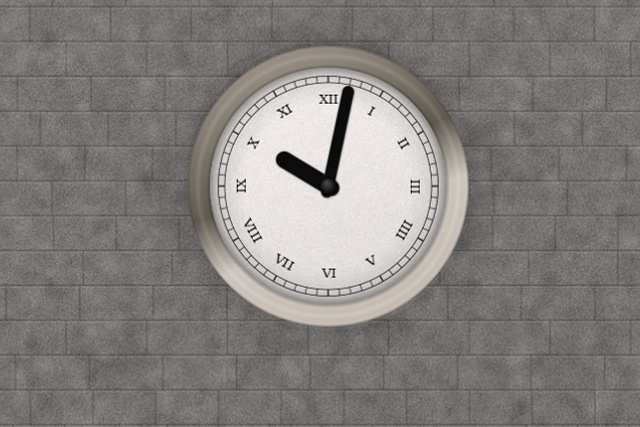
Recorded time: 10.02
